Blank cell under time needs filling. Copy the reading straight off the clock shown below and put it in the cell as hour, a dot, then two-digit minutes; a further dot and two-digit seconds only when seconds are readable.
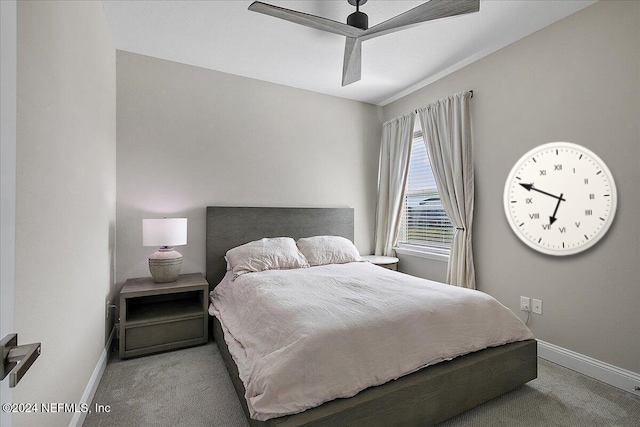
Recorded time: 6.49
